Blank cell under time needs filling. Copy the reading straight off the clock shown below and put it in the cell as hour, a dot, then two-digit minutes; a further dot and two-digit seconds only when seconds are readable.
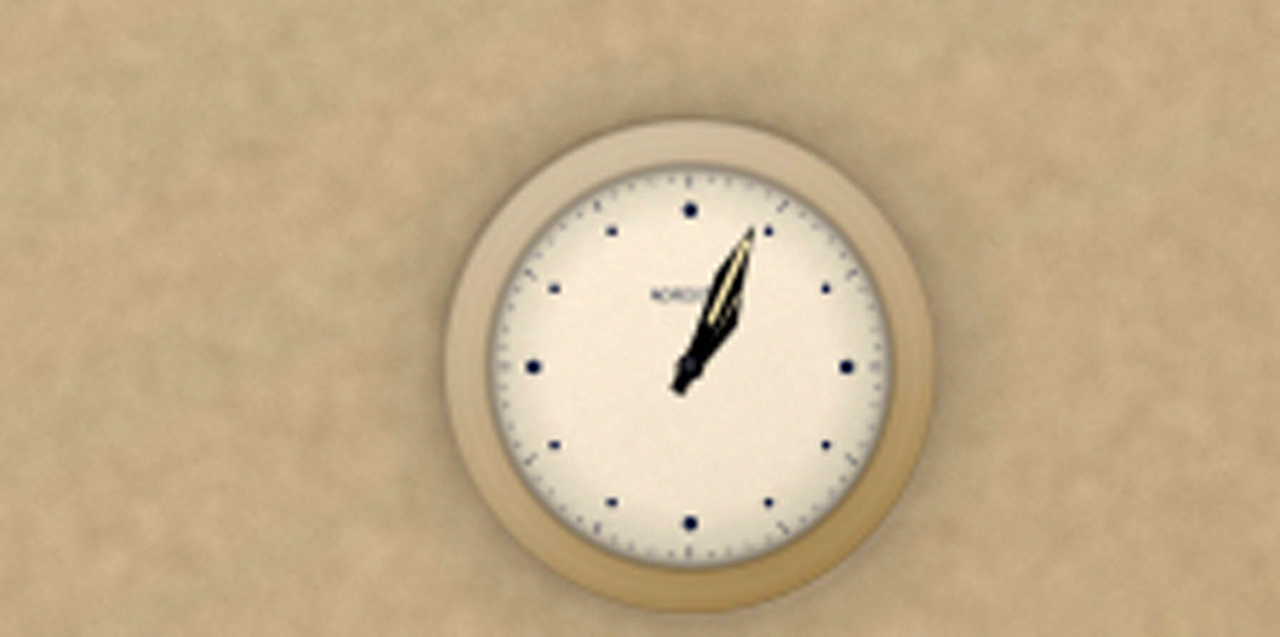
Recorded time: 1.04
